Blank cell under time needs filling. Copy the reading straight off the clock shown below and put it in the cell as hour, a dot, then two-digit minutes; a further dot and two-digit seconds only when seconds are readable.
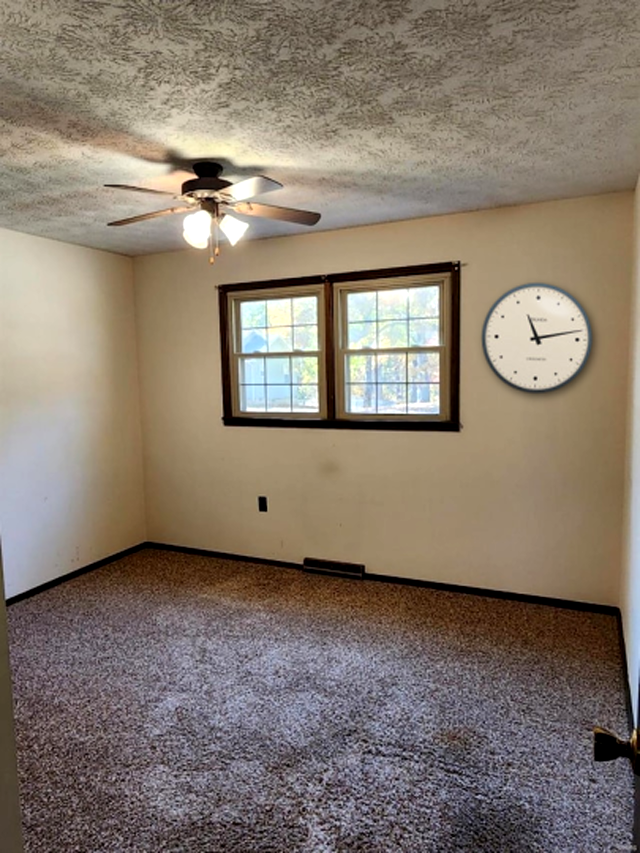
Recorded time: 11.13
